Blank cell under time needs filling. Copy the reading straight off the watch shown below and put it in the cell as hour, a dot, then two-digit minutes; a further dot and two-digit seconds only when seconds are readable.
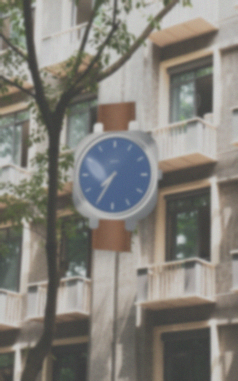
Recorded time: 7.35
